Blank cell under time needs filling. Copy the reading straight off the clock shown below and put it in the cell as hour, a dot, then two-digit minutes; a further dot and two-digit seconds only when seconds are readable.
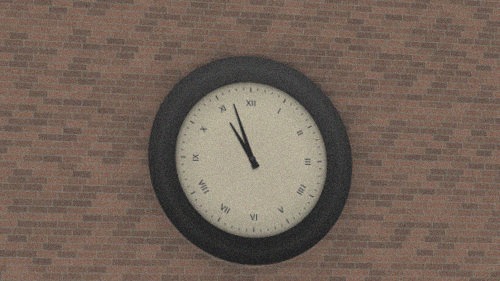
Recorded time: 10.57
